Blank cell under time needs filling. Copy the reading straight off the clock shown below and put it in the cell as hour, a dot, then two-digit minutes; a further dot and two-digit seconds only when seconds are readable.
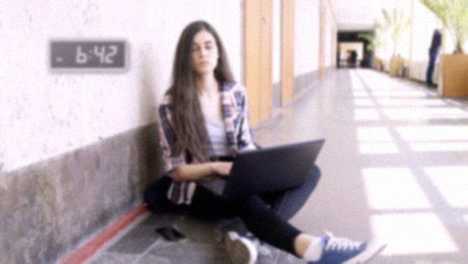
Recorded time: 6.42
